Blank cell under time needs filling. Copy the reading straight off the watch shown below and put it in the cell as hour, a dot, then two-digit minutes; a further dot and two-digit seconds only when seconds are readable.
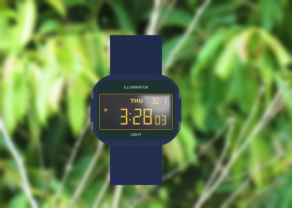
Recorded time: 3.28.03
